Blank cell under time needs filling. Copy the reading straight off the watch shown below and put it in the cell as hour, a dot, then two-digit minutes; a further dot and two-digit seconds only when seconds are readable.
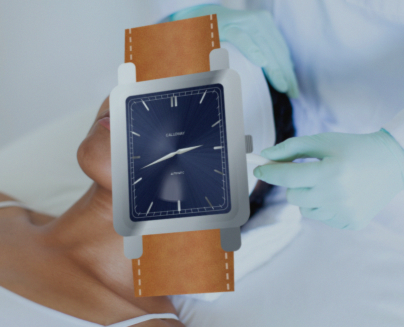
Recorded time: 2.42
